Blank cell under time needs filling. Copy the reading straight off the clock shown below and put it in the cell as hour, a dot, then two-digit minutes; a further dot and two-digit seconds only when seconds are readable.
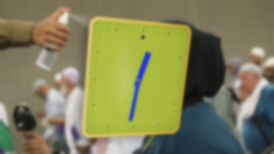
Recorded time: 12.31
